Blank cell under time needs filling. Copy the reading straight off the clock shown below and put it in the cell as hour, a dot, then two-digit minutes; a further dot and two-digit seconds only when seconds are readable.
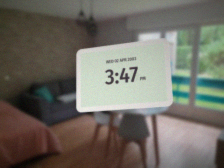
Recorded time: 3.47
